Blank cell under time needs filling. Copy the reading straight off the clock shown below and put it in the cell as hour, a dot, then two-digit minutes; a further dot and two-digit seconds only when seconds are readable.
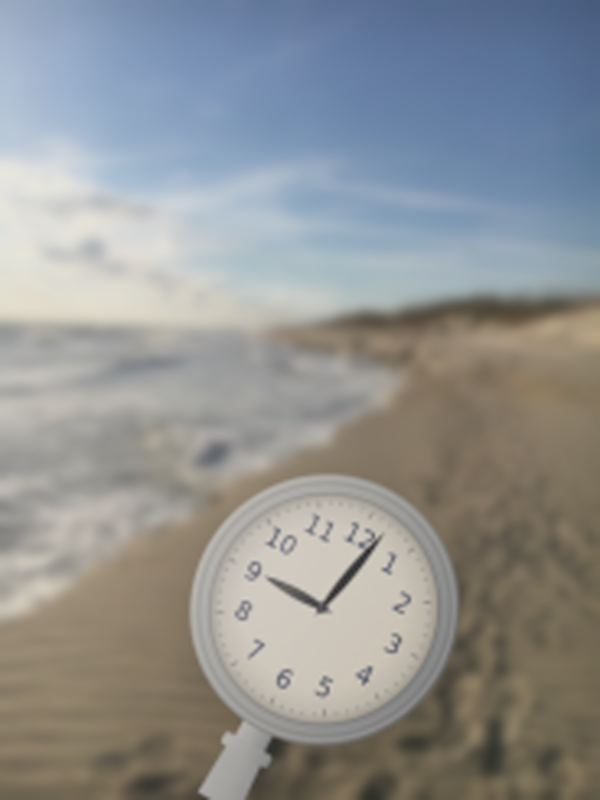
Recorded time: 9.02
